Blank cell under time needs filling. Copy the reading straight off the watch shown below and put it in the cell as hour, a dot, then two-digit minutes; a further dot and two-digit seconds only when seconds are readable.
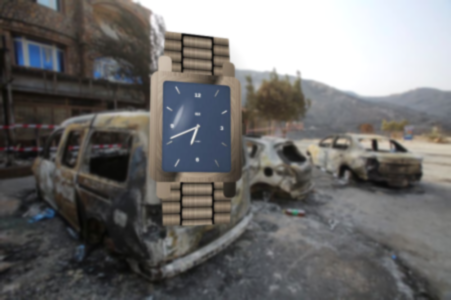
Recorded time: 6.41
